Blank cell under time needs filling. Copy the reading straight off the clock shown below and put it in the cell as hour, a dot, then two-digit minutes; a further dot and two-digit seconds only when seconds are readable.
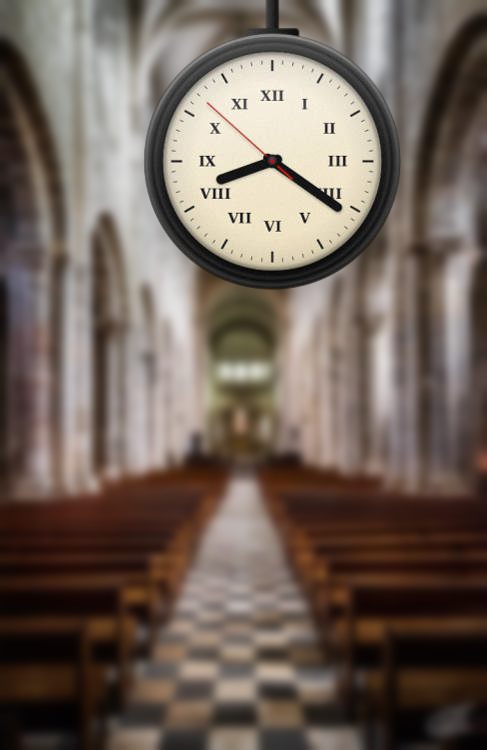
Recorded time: 8.20.52
